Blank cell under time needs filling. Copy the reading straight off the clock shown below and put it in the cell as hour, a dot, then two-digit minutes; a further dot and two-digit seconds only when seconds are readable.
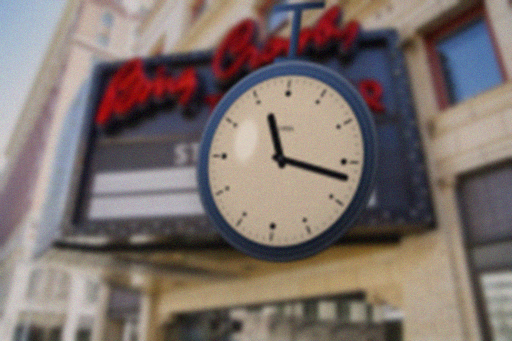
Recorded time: 11.17
